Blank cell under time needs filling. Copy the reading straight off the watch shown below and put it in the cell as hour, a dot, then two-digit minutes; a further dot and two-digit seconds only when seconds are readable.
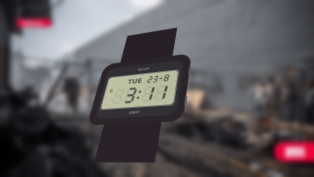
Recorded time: 3.11
